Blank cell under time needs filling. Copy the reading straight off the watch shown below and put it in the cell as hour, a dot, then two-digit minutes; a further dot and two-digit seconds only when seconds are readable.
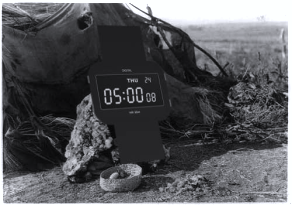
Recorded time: 5.00.08
